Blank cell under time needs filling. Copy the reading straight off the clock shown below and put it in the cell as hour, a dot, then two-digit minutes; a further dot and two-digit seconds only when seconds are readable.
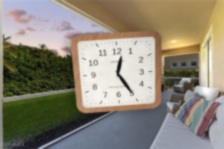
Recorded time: 12.25
